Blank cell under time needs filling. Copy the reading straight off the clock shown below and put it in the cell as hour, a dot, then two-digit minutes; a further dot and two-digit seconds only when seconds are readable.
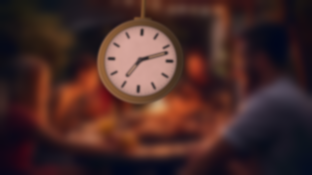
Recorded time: 7.12
